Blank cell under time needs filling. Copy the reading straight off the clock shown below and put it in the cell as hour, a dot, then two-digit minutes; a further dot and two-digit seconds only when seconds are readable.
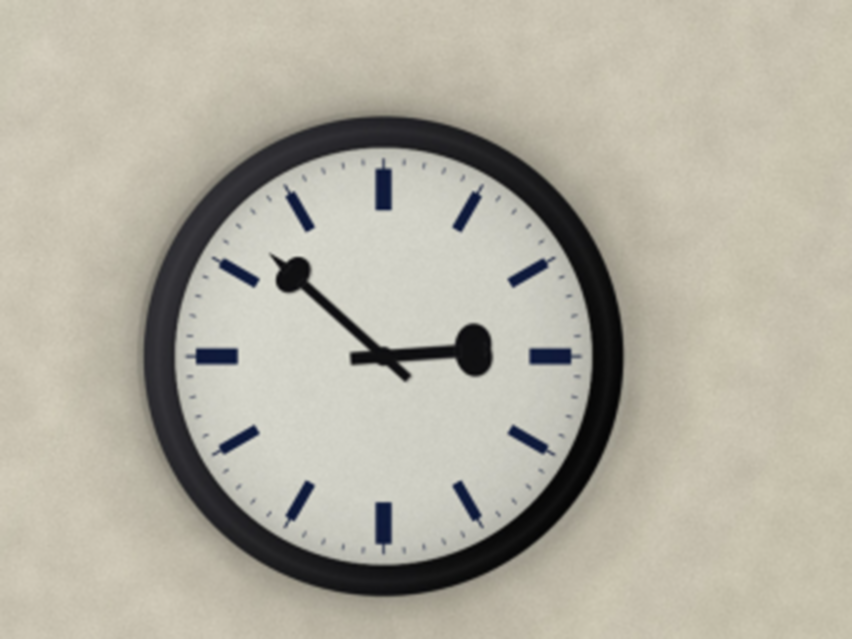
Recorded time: 2.52
